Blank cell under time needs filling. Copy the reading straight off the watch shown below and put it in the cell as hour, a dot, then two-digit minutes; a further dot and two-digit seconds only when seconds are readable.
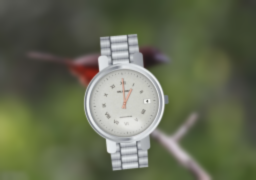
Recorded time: 1.00
